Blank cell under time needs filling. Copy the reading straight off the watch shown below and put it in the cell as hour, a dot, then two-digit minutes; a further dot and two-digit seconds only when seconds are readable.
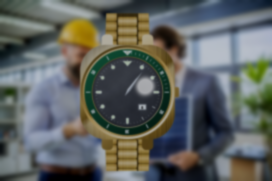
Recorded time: 1.06
